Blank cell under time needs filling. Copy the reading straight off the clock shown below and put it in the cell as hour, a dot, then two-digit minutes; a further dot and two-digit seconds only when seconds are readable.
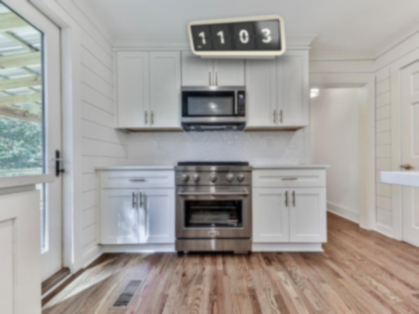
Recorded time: 11.03
